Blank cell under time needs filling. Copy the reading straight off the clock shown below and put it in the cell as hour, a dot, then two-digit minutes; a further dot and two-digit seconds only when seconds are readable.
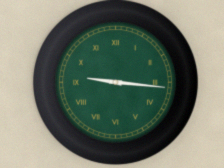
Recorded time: 9.16
